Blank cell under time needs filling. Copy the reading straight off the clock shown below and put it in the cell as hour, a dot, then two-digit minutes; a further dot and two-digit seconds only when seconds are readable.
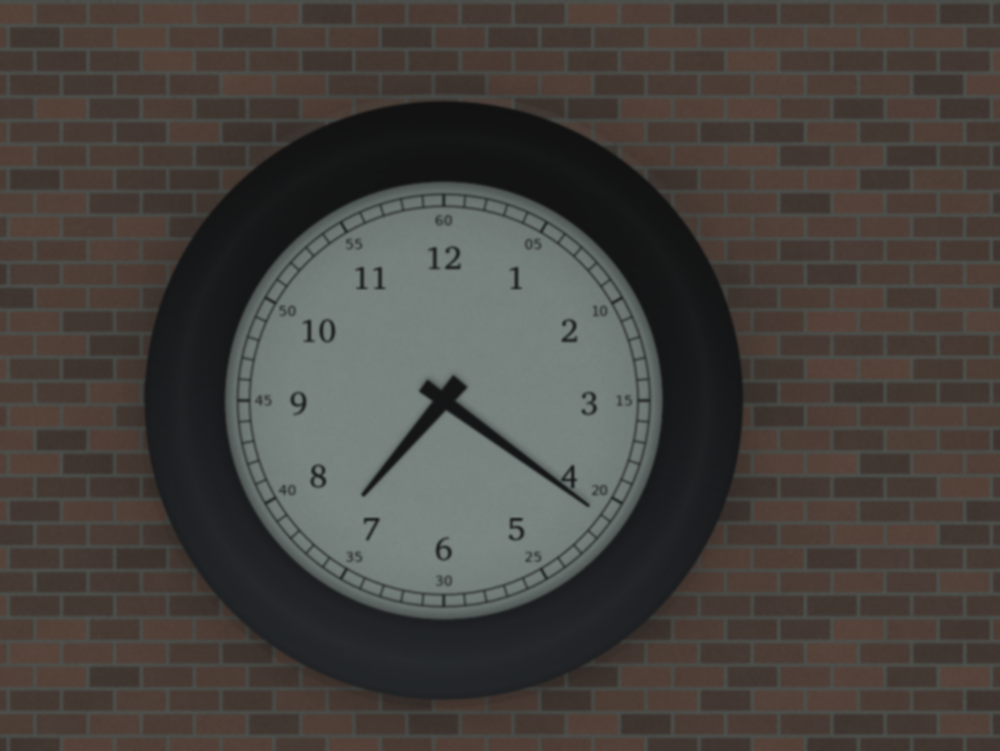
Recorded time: 7.21
